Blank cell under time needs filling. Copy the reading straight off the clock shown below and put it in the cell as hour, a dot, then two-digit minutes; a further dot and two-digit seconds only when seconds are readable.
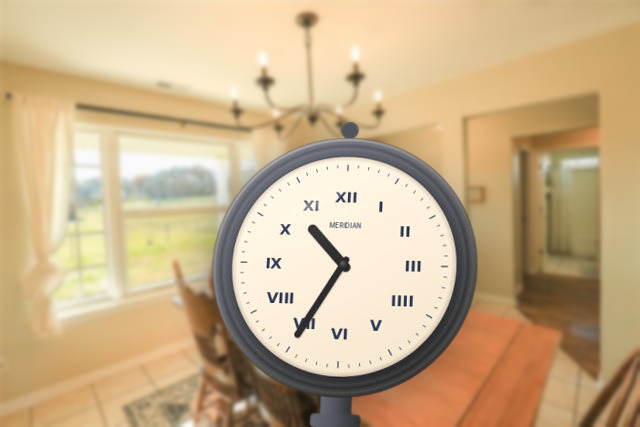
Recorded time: 10.35
